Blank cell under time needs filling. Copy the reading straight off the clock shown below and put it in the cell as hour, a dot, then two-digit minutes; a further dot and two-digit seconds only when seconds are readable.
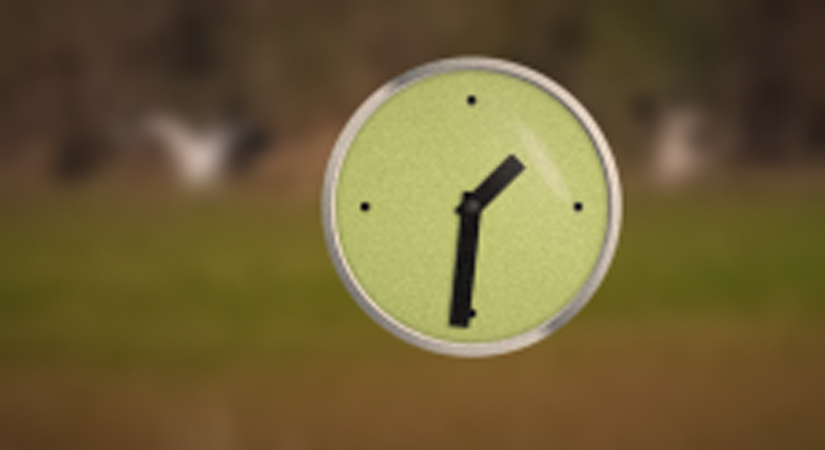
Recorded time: 1.31
